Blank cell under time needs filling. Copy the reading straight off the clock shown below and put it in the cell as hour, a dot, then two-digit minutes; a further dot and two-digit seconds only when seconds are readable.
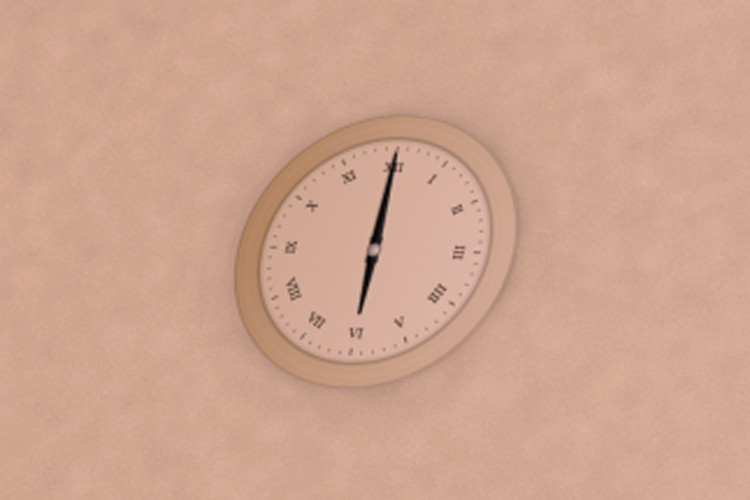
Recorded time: 6.00
